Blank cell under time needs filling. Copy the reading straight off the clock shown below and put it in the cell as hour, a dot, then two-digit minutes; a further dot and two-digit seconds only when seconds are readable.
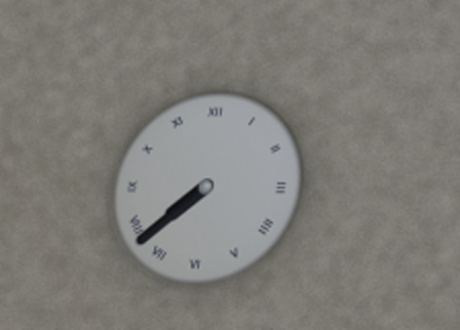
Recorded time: 7.38
